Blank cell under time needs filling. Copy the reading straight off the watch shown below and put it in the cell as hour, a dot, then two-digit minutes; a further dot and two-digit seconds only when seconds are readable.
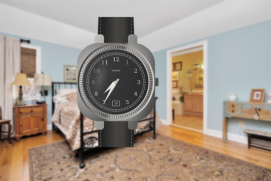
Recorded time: 7.35
